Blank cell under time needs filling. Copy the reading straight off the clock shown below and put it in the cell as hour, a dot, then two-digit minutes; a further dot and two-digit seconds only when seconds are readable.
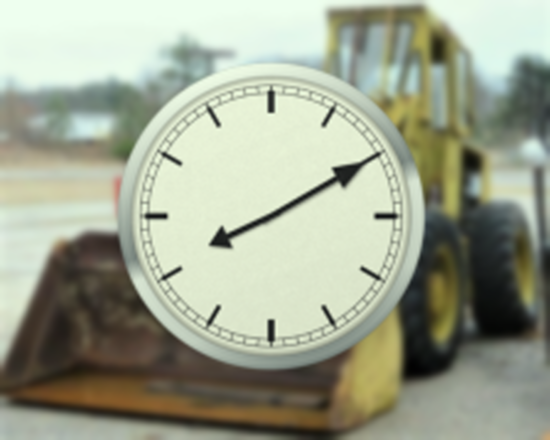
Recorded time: 8.10
